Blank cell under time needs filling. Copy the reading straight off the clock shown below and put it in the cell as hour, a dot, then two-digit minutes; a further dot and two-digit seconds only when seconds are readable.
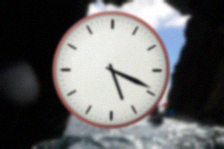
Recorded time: 5.19
